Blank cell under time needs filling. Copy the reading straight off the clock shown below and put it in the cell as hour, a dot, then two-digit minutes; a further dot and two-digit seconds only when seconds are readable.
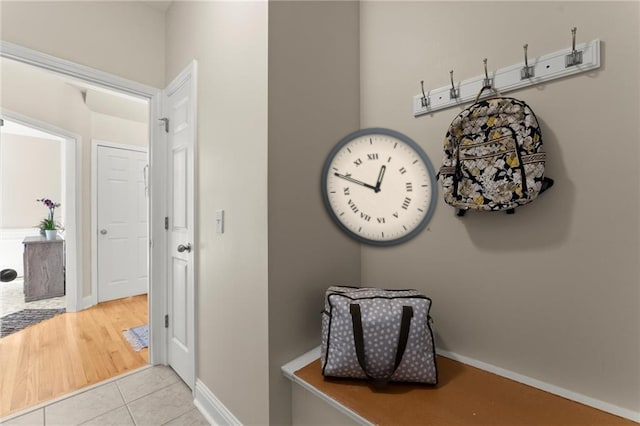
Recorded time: 12.49
